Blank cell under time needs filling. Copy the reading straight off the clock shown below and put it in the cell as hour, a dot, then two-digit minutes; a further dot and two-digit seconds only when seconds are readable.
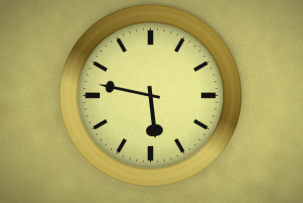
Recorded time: 5.47
